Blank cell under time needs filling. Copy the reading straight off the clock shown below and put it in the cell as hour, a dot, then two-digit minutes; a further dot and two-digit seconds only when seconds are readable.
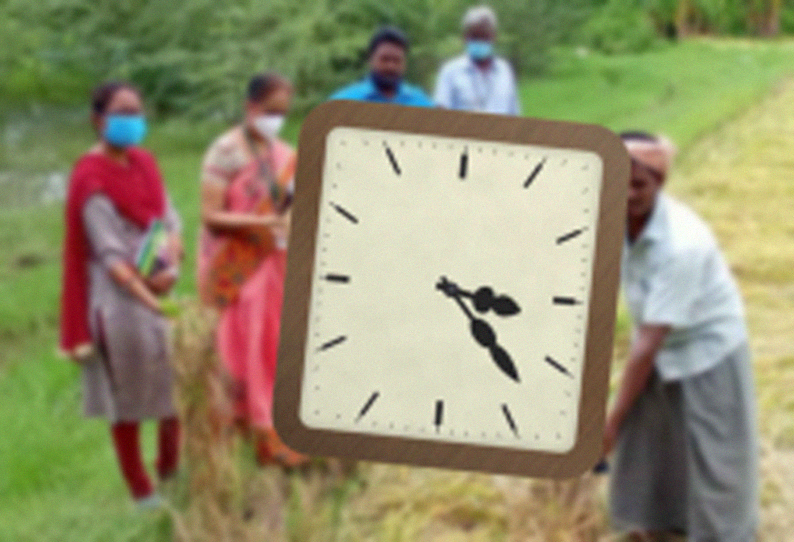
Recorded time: 3.23
